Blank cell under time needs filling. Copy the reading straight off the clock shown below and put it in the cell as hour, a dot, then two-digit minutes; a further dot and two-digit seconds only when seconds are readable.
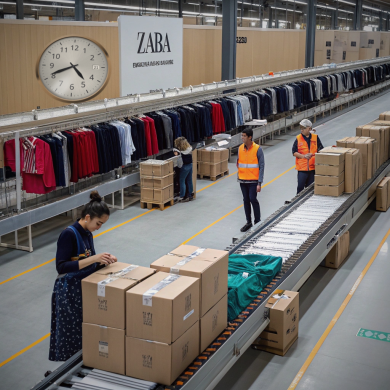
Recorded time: 4.41
